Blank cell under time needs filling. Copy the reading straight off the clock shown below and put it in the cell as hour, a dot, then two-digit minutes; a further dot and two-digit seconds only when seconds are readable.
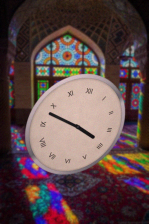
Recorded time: 3.48
